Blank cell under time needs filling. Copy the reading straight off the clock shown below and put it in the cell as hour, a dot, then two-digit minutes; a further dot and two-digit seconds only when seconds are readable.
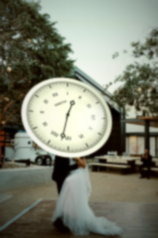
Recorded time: 1.37
